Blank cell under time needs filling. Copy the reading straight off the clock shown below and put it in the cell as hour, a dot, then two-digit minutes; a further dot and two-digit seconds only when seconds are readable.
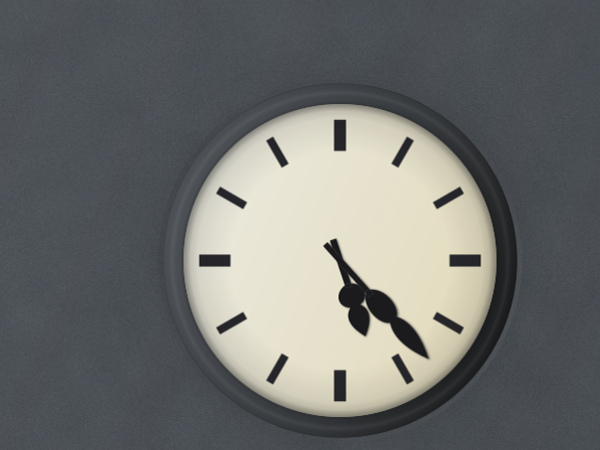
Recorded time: 5.23
